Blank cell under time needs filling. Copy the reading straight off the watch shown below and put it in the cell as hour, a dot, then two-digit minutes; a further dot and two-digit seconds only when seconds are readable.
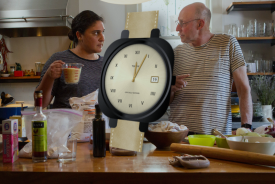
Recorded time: 12.04
